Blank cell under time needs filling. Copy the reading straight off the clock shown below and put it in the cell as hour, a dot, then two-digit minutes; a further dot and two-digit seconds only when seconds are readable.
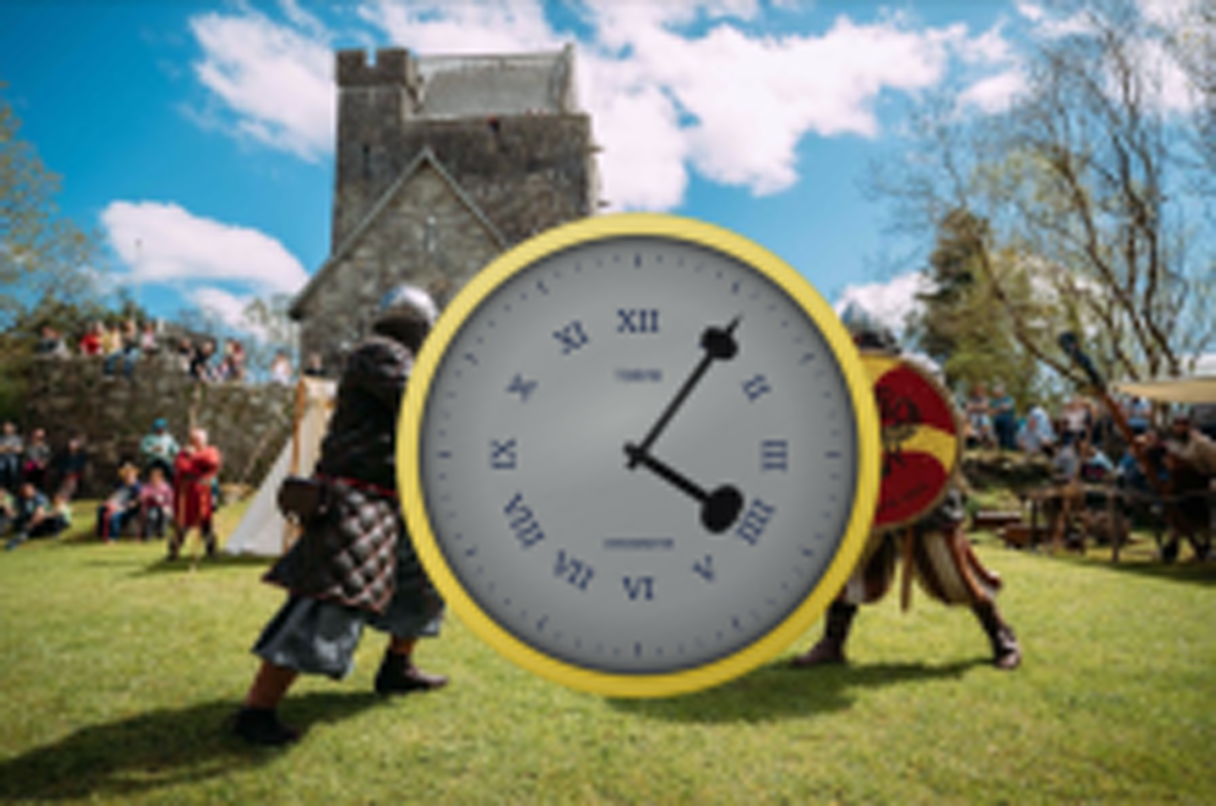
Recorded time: 4.06
